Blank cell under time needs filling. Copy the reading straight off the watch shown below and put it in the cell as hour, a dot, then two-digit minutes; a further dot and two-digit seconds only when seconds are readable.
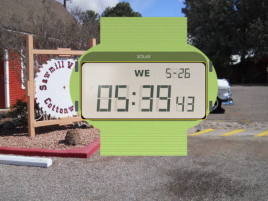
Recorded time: 5.39.43
